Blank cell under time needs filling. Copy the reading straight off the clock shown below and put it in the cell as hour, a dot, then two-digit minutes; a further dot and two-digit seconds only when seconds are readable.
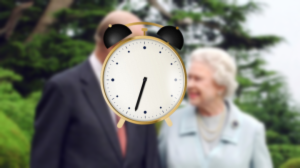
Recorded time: 6.33
